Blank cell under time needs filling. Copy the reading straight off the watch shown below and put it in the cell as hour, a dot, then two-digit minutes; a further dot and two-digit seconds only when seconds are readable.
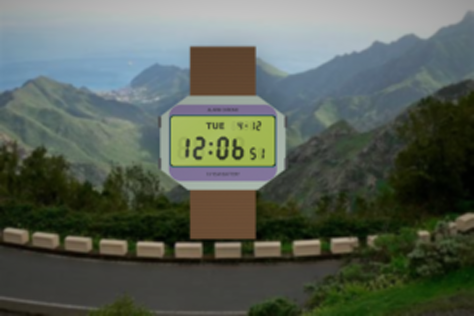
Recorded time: 12.06.51
